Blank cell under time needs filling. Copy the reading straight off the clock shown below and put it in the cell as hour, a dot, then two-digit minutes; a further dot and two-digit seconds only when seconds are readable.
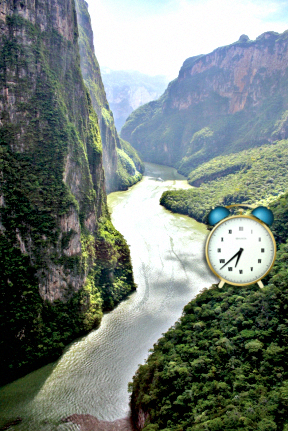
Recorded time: 6.38
